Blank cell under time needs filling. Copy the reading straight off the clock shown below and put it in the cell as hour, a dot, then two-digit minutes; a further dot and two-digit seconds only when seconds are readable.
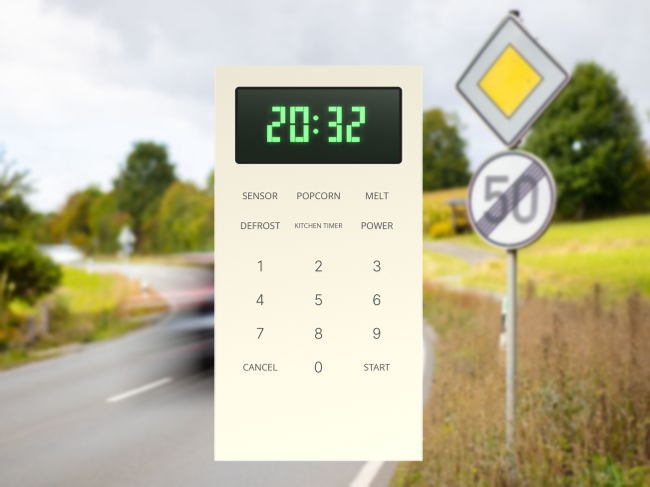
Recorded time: 20.32
